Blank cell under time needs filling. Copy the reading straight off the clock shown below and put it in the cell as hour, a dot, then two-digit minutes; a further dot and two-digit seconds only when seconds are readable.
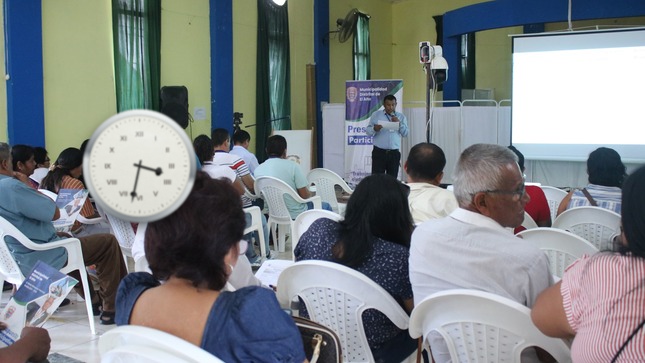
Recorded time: 3.32
